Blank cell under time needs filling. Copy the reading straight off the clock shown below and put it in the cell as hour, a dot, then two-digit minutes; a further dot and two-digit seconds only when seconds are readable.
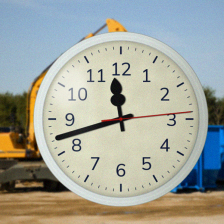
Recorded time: 11.42.14
